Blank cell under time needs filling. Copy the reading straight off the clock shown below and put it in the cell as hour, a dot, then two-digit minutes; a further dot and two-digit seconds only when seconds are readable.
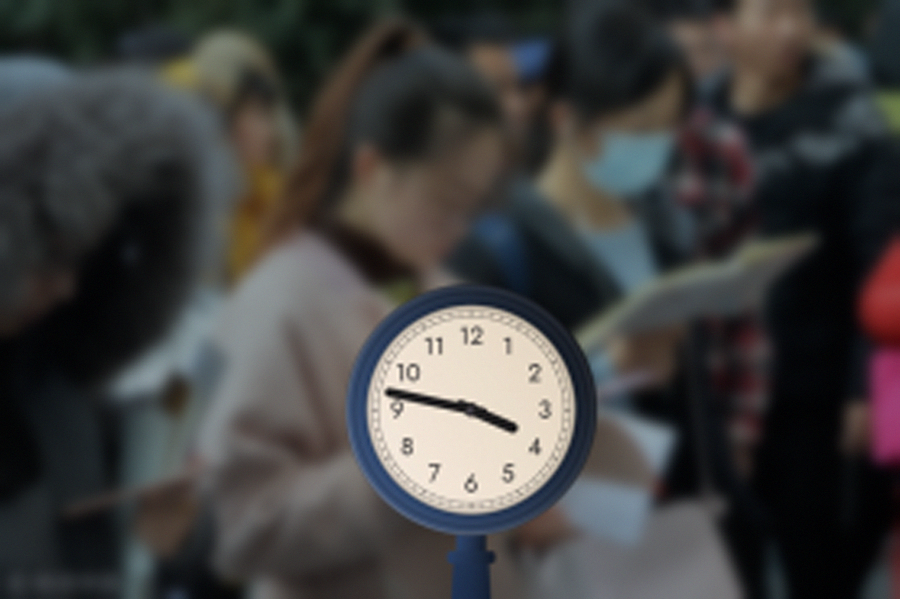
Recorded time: 3.47
